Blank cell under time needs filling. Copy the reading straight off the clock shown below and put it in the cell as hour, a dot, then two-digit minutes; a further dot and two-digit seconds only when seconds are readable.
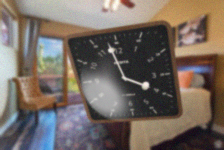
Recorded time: 3.58
